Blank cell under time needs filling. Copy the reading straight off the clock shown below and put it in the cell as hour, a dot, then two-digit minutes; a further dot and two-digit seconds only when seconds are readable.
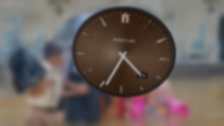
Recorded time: 4.34
